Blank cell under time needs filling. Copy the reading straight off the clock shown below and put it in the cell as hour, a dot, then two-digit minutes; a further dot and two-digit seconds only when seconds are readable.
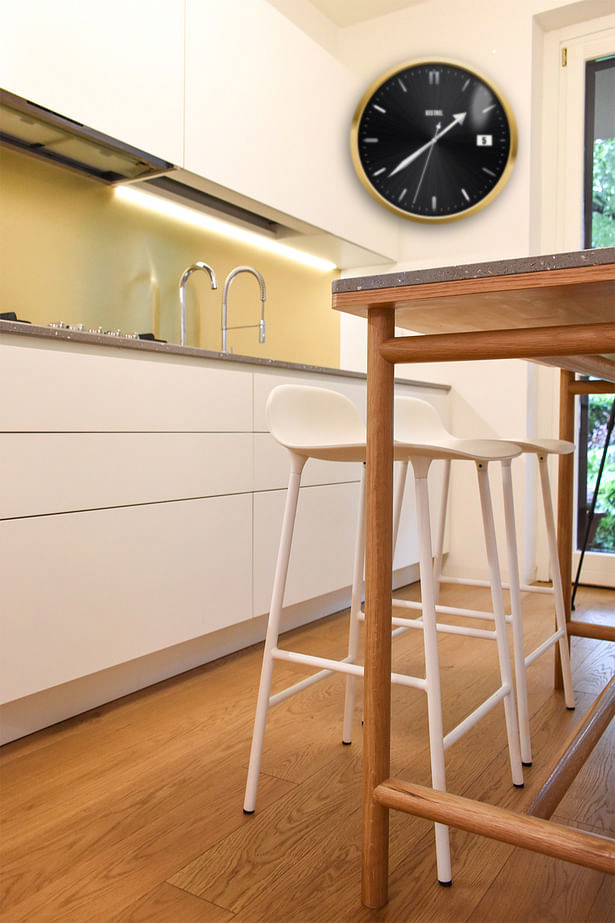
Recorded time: 1.38.33
